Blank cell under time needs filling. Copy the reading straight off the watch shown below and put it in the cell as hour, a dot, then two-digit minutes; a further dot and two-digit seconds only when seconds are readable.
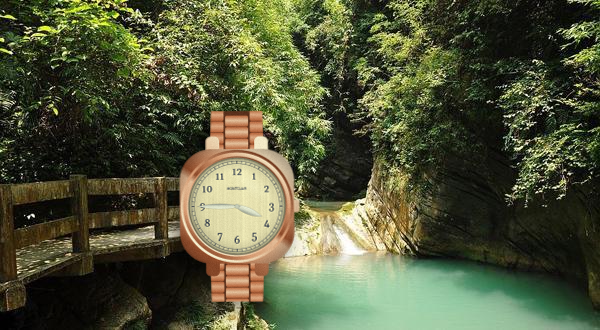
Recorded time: 3.45
